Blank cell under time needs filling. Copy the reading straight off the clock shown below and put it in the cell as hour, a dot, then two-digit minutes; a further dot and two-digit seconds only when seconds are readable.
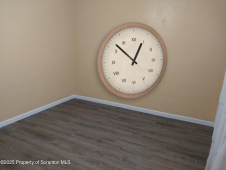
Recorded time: 12.52
